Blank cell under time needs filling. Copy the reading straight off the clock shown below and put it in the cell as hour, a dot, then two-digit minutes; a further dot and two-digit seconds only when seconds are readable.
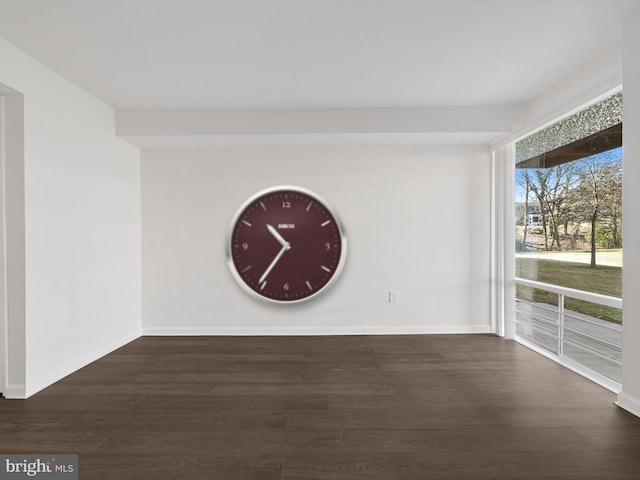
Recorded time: 10.36
